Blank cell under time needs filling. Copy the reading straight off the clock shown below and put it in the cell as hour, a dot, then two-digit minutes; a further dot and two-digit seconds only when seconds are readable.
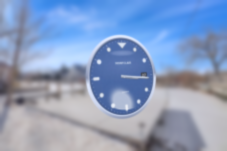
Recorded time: 3.16
